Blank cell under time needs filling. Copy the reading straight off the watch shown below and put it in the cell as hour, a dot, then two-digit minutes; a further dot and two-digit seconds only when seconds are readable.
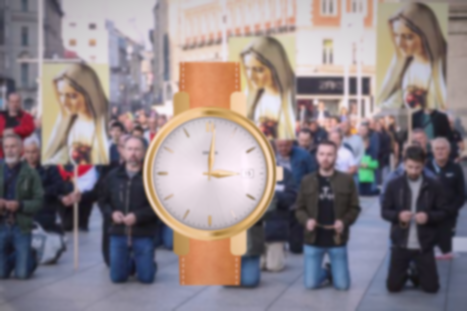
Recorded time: 3.01
